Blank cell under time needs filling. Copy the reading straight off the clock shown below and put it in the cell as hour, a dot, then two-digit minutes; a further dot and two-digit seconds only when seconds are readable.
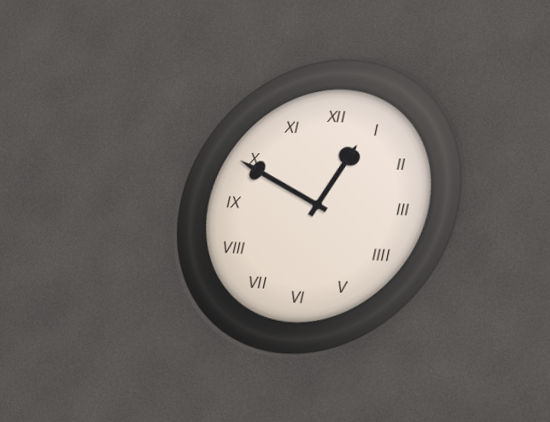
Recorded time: 12.49
